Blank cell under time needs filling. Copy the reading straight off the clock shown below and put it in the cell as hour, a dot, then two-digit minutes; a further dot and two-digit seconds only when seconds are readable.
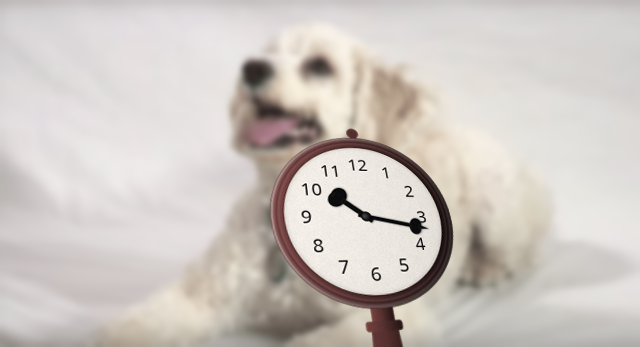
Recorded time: 10.17
